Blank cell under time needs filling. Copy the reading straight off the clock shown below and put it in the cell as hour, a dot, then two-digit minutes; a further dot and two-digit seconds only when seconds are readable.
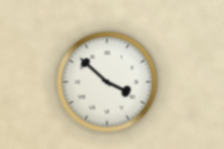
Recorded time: 3.52
